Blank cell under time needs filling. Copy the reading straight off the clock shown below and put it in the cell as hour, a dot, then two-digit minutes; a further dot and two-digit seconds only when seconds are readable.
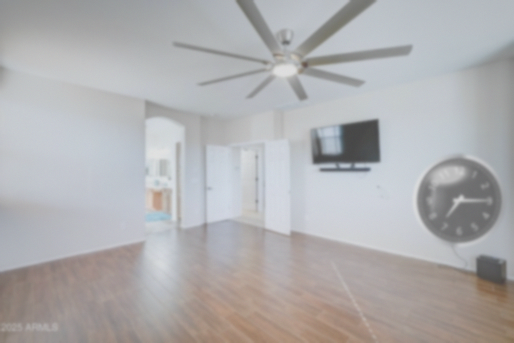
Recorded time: 7.15
